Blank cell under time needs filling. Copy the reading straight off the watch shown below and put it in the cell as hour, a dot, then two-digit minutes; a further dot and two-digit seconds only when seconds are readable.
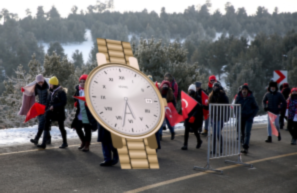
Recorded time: 5.33
